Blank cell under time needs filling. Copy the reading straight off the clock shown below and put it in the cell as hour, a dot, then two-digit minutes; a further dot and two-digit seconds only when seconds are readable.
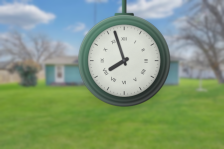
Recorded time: 7.57
